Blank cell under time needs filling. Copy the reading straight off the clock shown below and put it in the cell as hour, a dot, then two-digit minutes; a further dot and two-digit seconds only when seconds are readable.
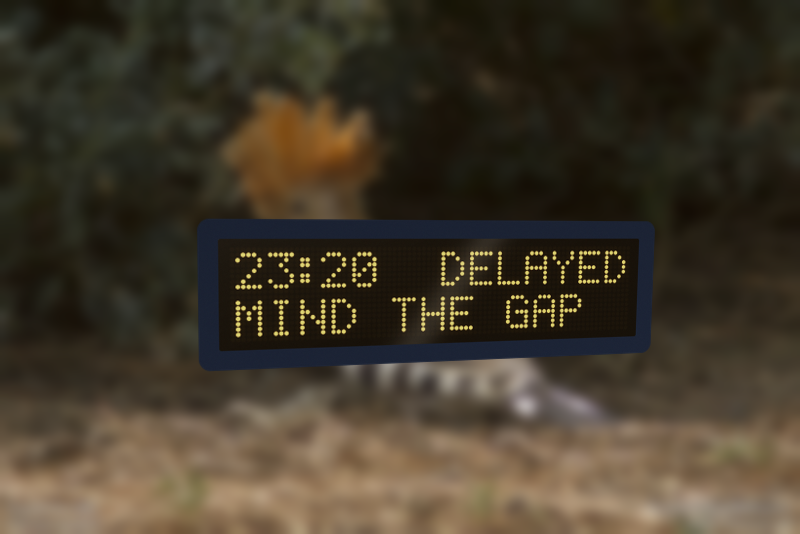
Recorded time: 23.20
